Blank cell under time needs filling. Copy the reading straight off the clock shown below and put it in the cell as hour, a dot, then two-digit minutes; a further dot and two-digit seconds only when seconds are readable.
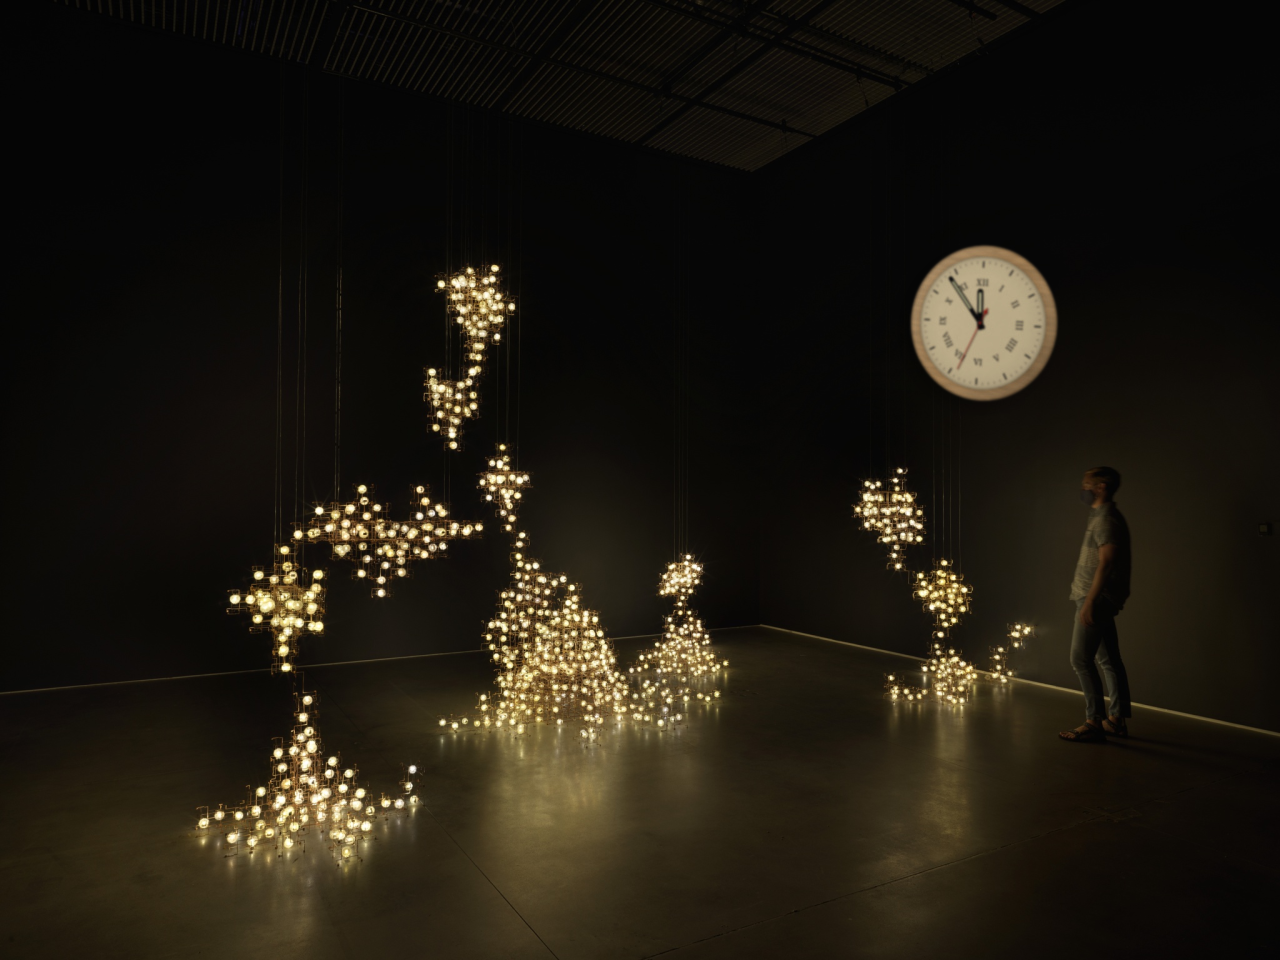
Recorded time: 11.53.34
